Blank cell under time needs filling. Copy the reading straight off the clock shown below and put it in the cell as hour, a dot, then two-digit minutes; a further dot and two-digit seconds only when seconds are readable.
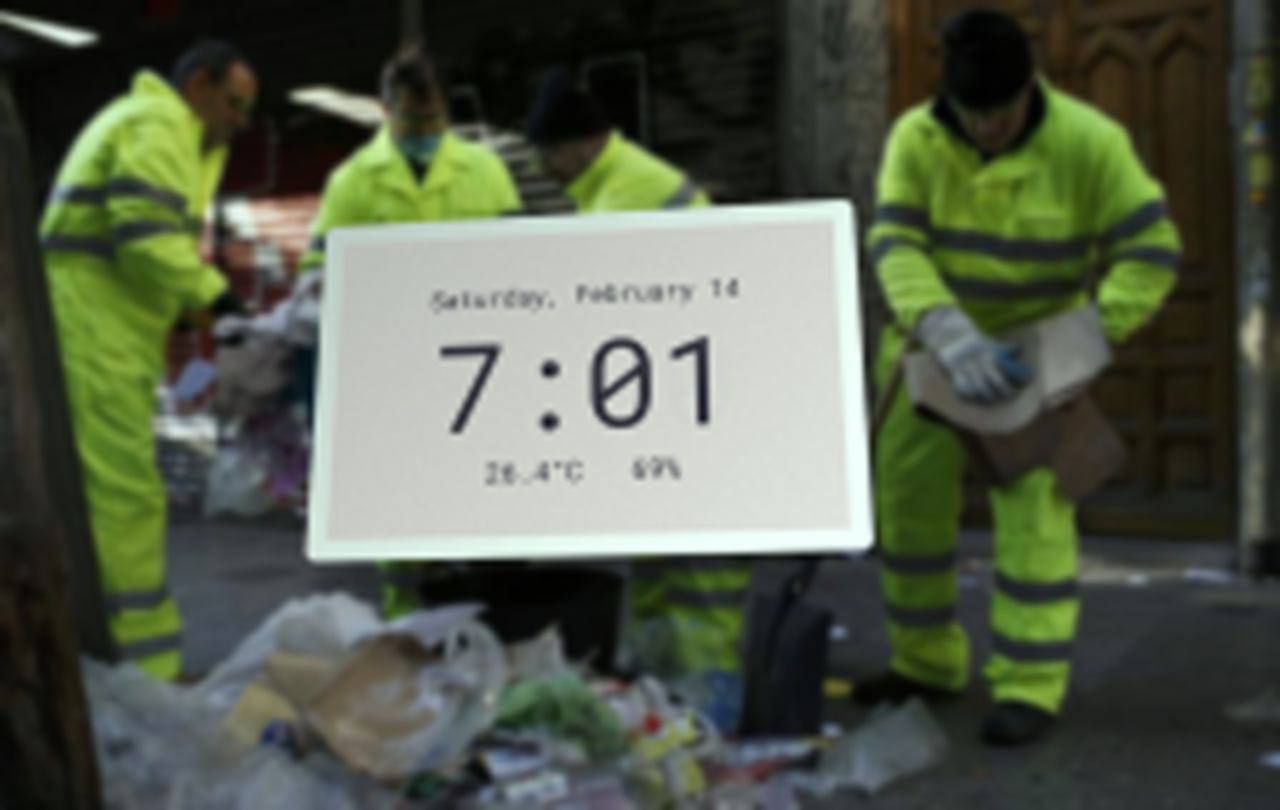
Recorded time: 7.01
